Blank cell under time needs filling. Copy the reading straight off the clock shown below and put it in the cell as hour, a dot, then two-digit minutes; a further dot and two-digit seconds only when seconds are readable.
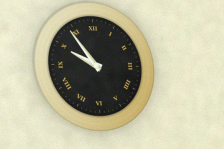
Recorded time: 9.54
